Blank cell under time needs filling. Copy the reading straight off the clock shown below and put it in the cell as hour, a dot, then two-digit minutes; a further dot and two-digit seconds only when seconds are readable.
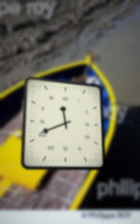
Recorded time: 11.41
